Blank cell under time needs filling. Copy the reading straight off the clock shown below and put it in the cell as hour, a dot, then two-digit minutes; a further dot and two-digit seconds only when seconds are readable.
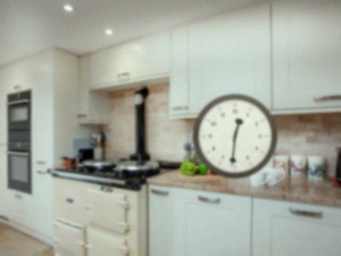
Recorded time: 12.31
